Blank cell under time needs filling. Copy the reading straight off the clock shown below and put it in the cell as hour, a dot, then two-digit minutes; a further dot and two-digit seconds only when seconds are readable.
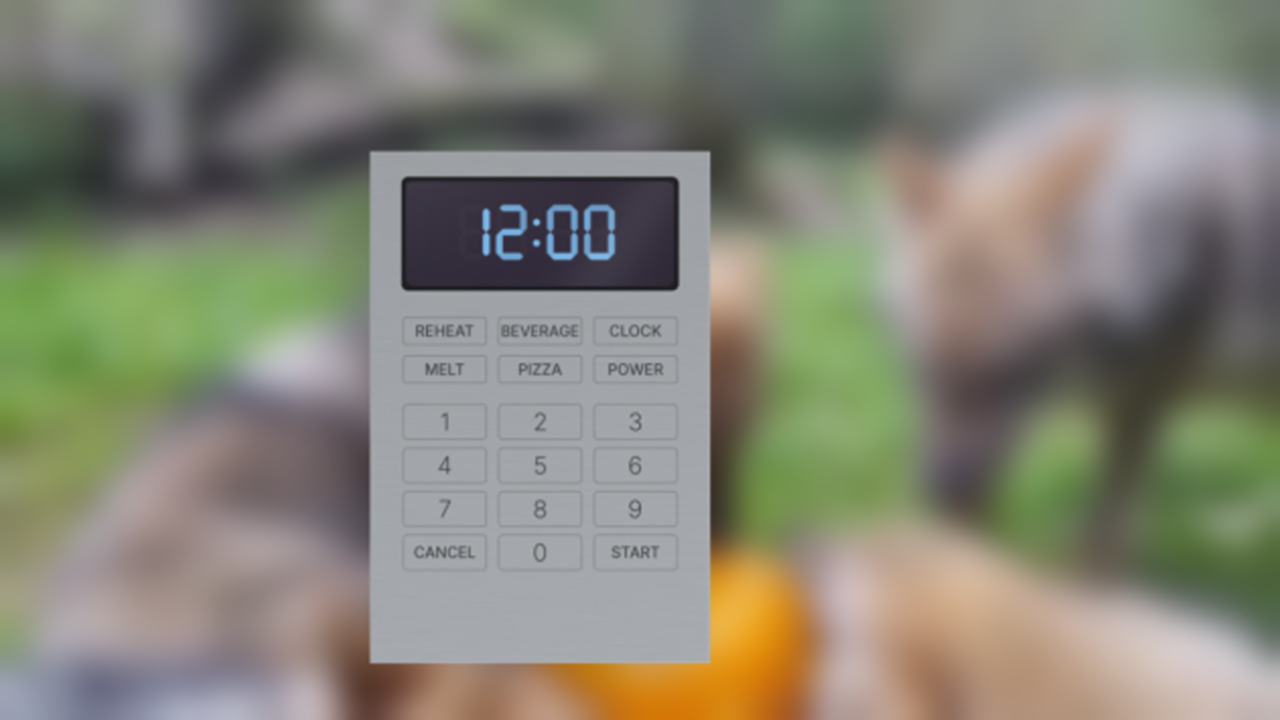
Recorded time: 12.00
